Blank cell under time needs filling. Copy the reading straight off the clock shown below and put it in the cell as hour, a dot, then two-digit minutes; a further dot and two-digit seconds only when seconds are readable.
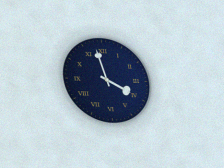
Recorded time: 3.58
